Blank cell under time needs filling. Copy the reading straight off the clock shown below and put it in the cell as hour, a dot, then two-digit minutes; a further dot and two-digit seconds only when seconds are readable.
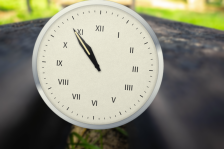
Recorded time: 10.54
